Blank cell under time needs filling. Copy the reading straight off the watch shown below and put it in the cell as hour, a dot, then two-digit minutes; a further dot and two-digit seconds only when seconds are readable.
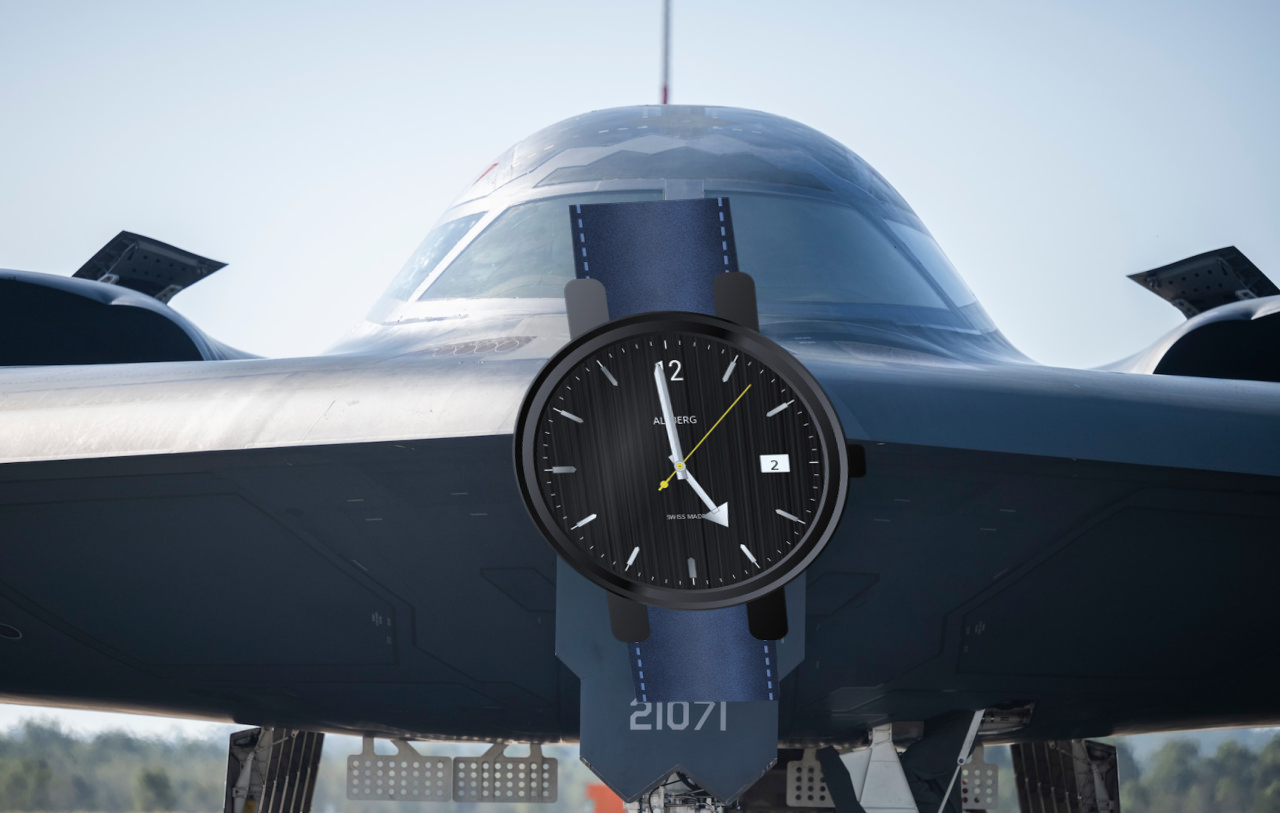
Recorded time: 4.59.07
